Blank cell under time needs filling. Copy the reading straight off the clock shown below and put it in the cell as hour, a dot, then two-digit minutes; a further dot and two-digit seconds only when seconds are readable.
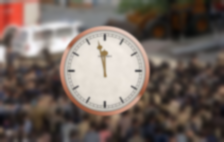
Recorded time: 11.58
